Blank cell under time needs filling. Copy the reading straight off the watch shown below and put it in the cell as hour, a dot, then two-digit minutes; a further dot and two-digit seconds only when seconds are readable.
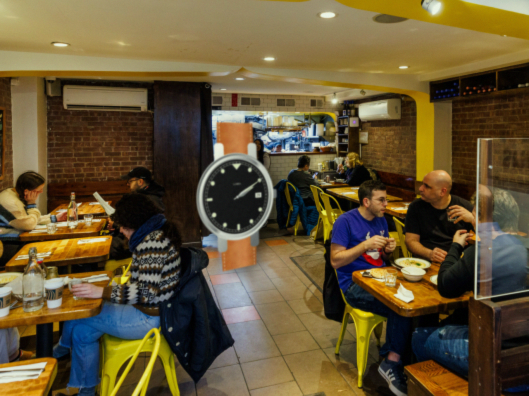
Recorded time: 2.10
